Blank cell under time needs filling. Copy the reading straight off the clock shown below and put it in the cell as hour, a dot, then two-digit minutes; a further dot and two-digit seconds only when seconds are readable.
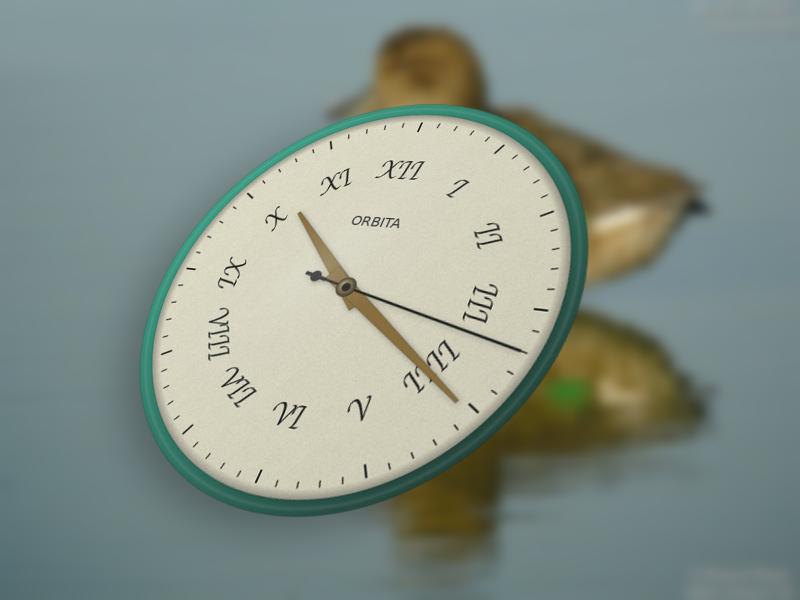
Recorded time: 10.20.17
